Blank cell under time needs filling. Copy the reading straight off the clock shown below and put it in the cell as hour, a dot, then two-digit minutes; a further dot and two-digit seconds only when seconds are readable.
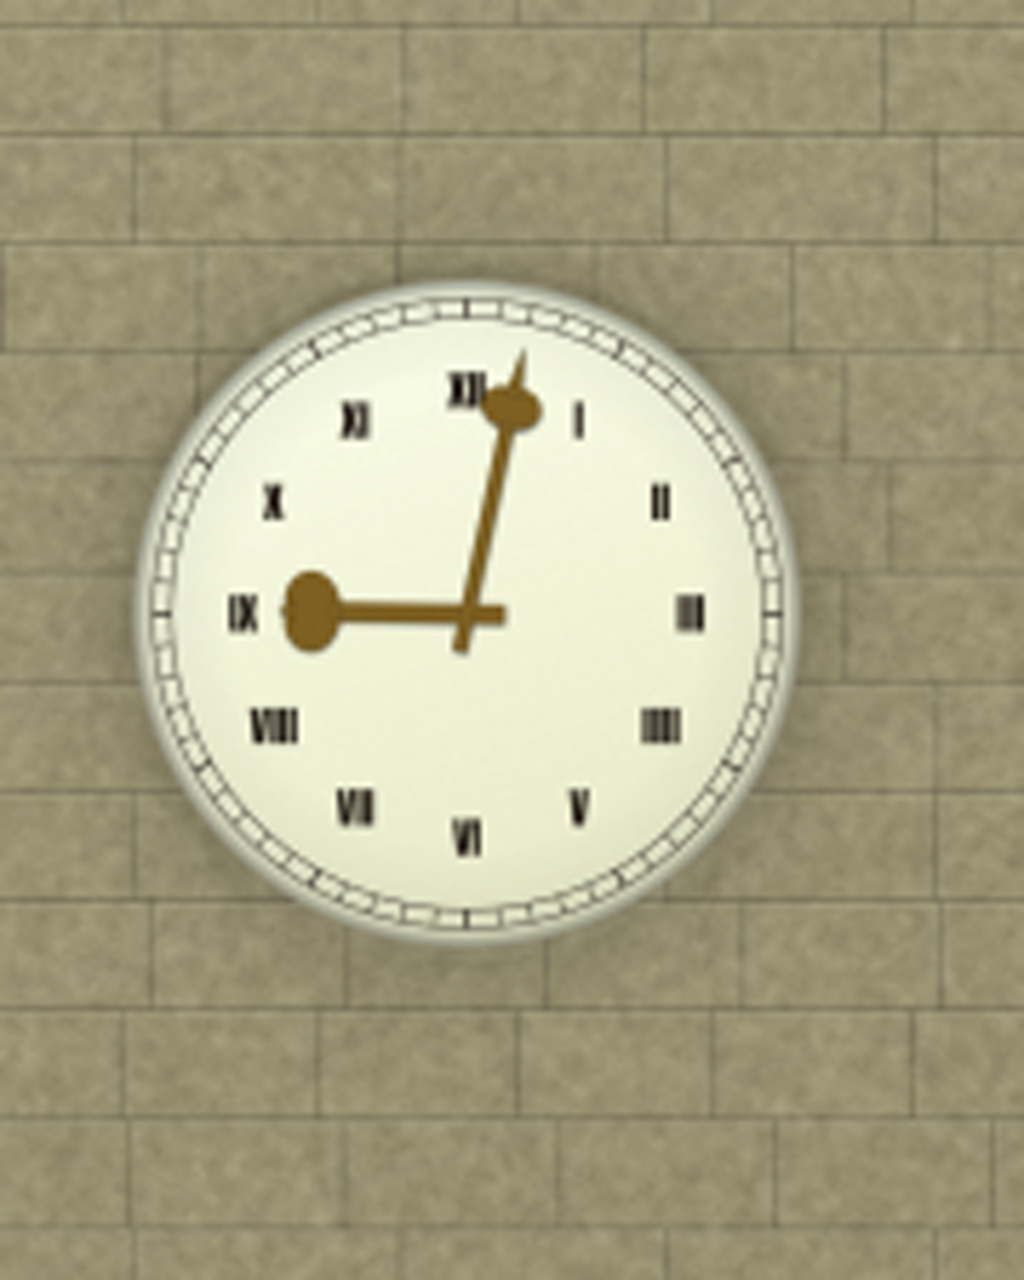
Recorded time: 9.02
